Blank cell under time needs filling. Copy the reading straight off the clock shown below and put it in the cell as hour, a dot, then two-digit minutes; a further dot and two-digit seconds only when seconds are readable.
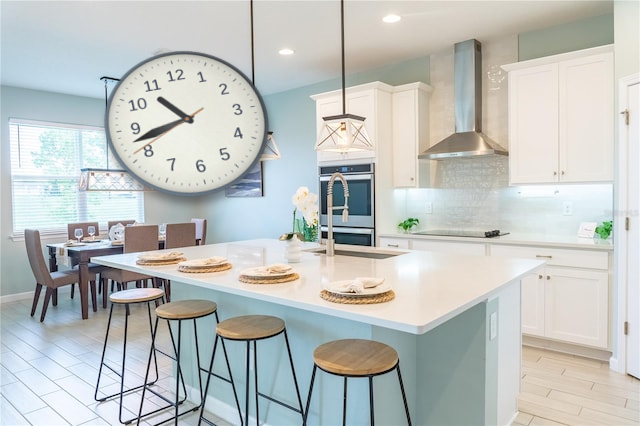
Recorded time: 10.42.41
